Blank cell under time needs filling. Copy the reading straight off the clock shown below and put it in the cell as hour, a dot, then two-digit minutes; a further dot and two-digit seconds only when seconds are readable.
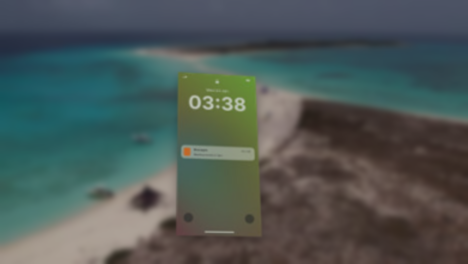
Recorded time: 3.38
